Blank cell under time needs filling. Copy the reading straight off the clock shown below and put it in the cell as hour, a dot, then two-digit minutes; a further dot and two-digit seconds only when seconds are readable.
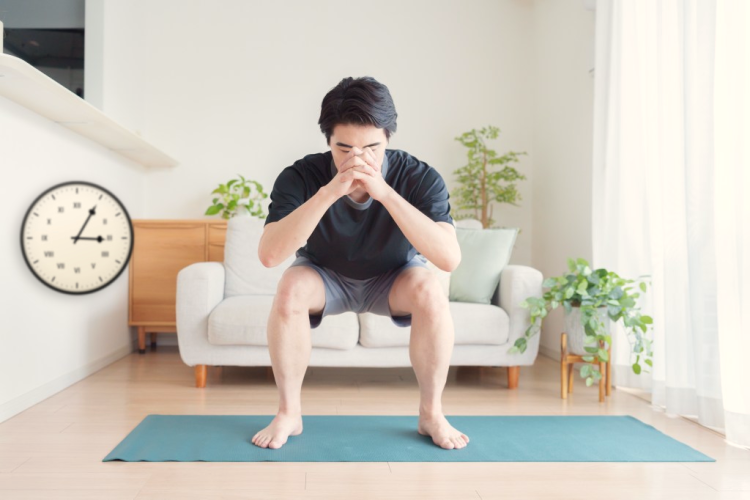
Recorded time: 3.05
